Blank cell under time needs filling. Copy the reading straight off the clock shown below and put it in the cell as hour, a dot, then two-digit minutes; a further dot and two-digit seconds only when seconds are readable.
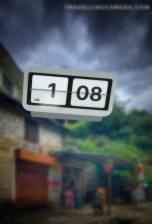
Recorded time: 1.08
